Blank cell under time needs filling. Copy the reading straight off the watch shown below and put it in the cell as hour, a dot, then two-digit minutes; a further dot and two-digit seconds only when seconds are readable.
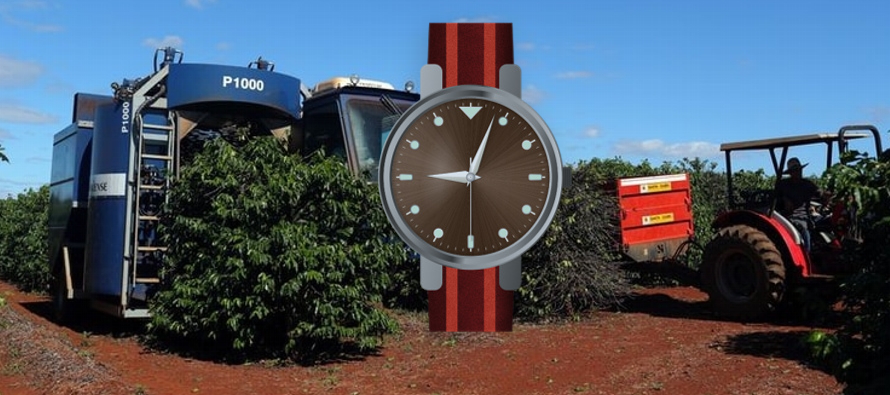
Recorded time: 9.03.30
